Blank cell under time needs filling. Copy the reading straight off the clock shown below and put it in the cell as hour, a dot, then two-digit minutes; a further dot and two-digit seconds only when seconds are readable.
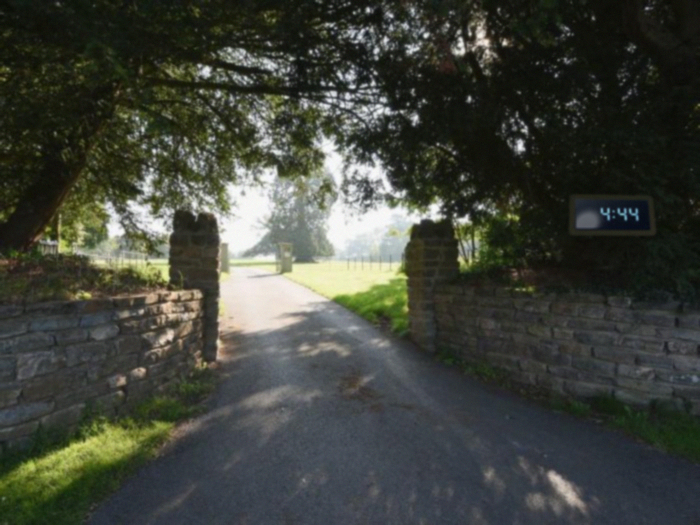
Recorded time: 4.44
